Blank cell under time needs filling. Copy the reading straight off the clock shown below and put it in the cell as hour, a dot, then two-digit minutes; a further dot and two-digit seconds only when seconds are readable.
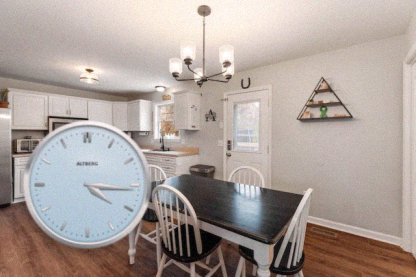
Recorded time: 4.16
